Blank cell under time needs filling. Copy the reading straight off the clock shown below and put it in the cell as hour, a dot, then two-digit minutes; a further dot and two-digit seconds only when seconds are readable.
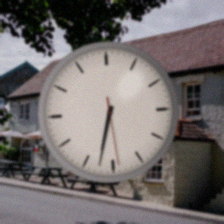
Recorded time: 6.32.29
